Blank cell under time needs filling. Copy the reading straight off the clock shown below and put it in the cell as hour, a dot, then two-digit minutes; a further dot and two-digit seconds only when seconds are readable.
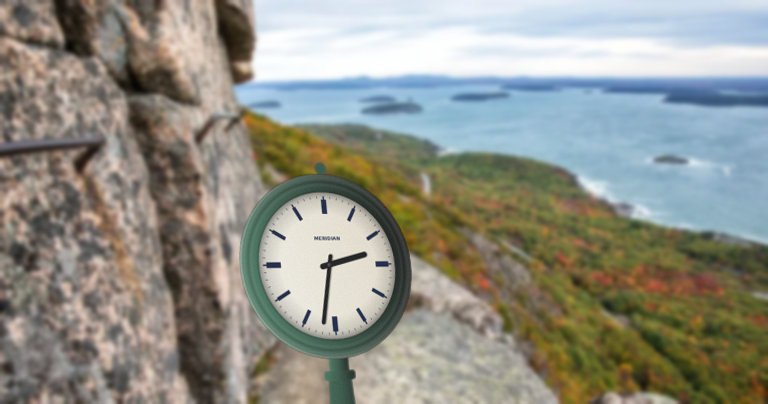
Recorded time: 2.32
